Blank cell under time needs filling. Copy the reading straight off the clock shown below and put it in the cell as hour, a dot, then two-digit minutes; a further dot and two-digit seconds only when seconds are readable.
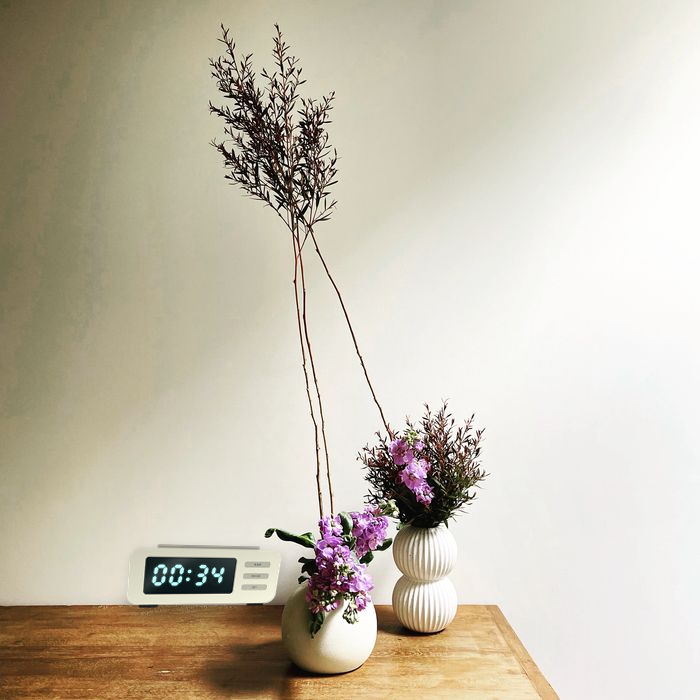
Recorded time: 0.34
